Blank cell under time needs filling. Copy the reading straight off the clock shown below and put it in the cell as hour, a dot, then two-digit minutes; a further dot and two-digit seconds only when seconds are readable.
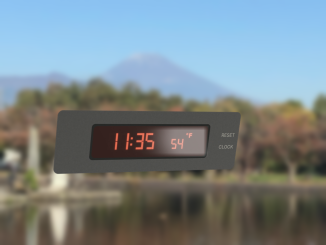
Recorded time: 11.35
